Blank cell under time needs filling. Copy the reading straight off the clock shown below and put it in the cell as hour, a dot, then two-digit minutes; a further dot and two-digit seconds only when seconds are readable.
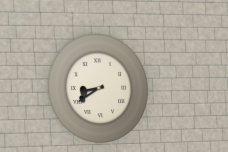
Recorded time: 8.40
